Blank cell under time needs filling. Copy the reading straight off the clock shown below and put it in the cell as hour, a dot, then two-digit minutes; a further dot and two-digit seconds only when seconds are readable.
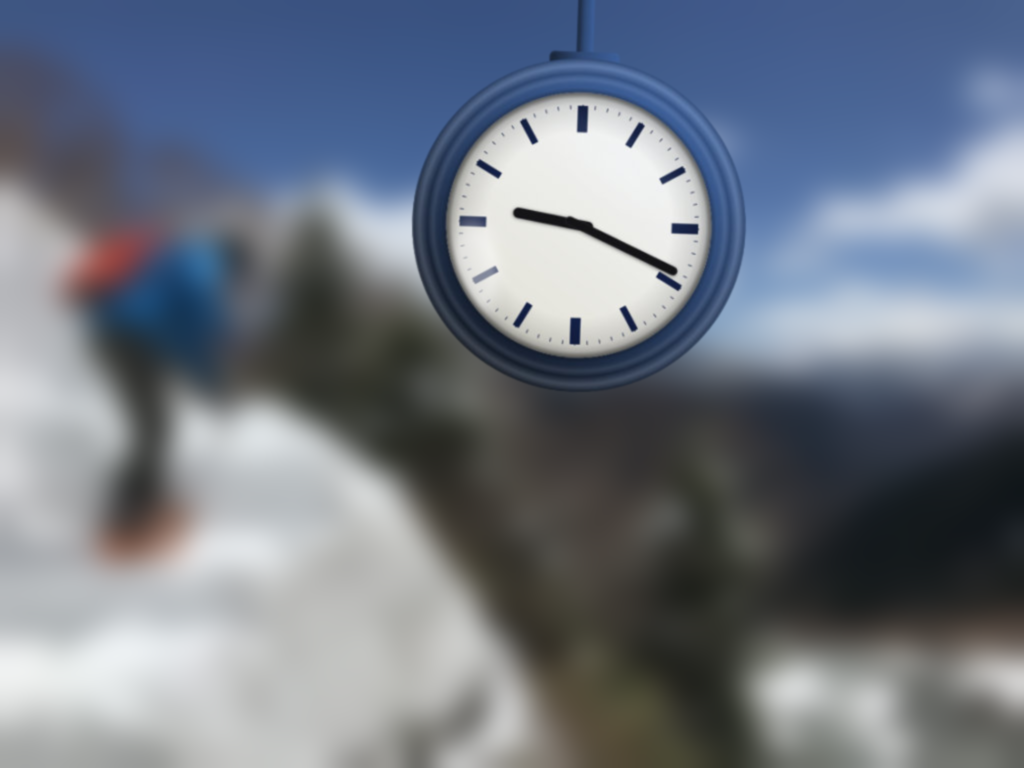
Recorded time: 9.19
